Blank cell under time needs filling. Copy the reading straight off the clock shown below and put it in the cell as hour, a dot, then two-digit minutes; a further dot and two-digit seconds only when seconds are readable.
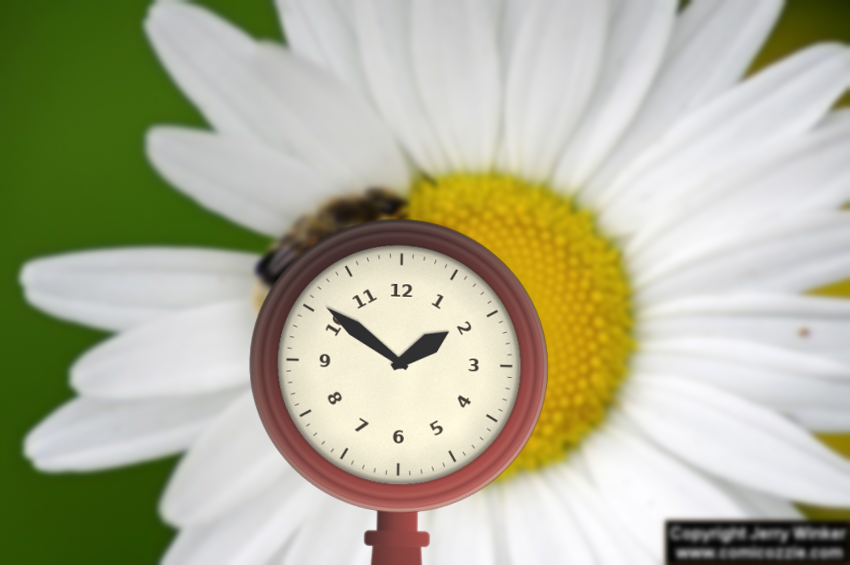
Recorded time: 1.51
